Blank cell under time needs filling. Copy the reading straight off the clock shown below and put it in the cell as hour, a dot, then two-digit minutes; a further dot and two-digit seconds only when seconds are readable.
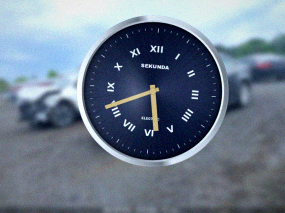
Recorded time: 5.41
